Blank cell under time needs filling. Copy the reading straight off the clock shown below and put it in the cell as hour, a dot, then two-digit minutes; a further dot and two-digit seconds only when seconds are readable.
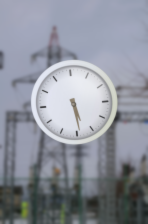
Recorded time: 5.29
